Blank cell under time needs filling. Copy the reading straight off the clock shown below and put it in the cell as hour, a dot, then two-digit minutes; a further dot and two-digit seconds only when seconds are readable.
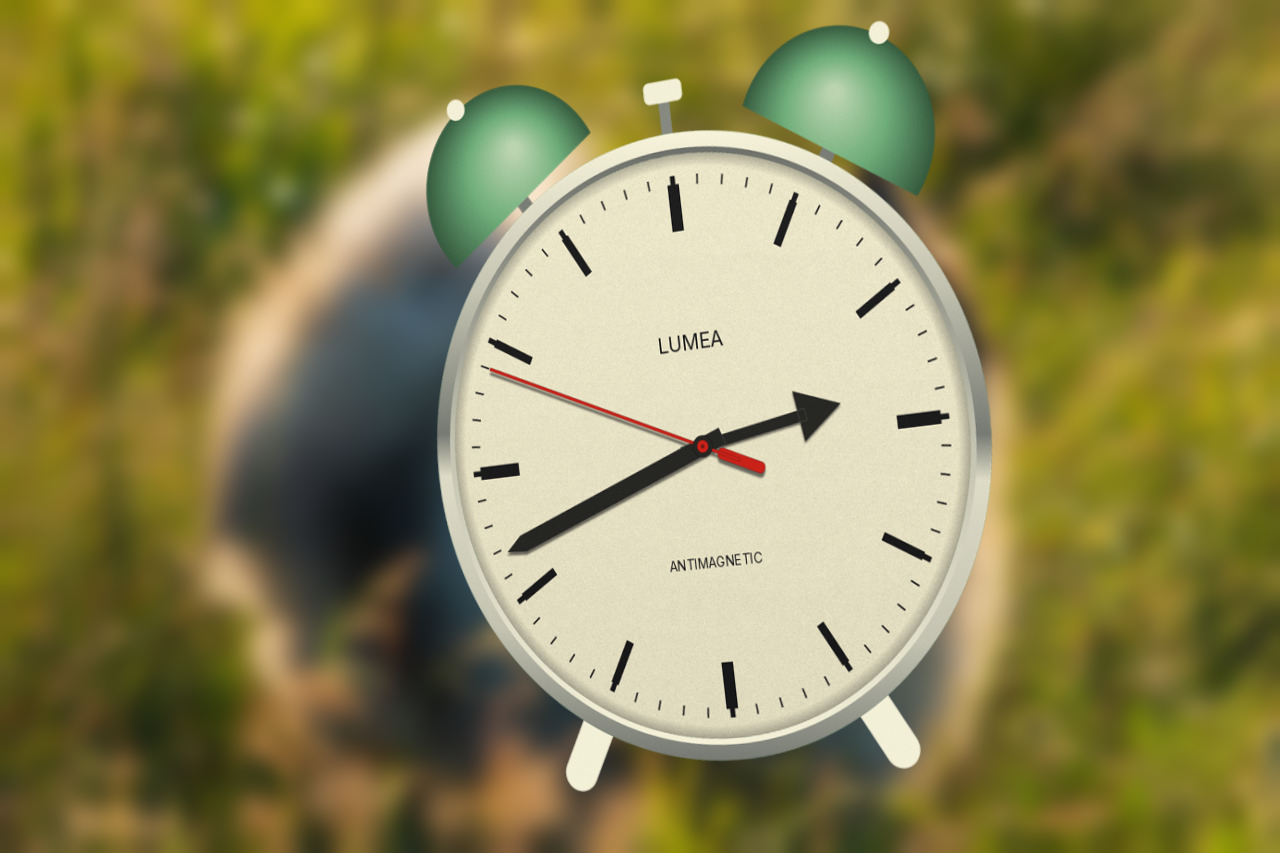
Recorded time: 2.41.49
